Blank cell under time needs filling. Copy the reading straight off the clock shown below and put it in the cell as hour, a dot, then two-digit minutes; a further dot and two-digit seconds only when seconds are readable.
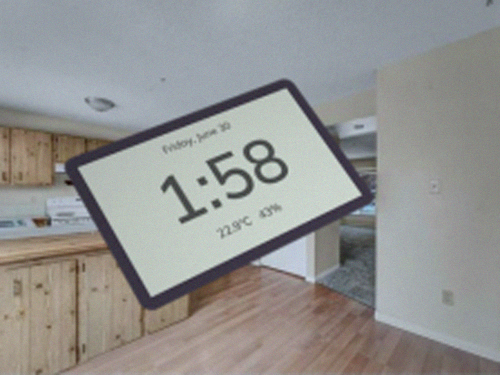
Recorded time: 1.58
